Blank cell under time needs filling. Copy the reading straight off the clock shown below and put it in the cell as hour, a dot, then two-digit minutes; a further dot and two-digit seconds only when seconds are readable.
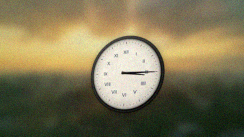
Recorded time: 3.15
